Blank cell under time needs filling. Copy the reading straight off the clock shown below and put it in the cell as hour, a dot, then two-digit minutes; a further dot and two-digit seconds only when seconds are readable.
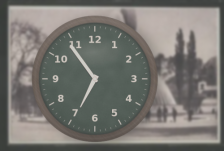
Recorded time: 6.54
